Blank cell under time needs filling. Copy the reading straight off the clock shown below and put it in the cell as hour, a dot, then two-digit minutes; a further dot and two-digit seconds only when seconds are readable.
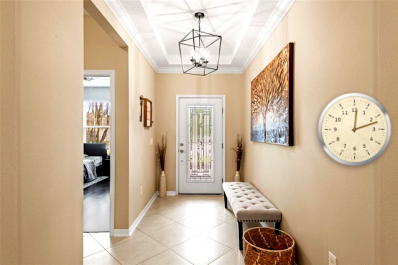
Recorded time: 12.12
